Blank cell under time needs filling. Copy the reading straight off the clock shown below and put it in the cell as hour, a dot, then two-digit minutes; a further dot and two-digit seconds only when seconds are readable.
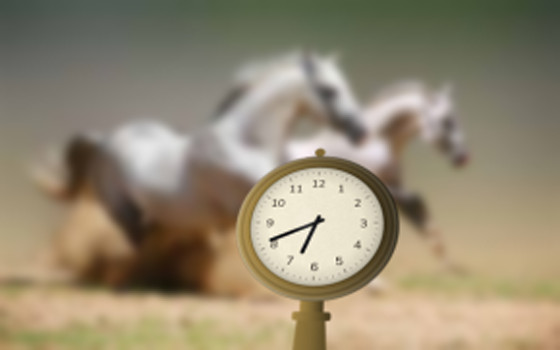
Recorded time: 6.41
